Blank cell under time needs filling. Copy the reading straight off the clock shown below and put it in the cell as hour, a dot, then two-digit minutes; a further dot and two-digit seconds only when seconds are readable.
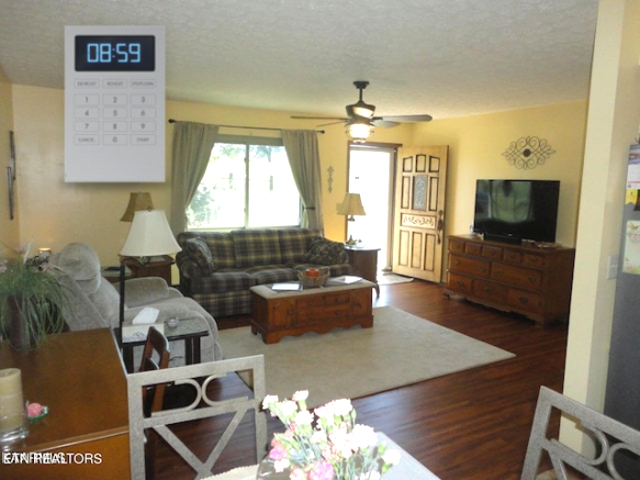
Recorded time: 8.59
